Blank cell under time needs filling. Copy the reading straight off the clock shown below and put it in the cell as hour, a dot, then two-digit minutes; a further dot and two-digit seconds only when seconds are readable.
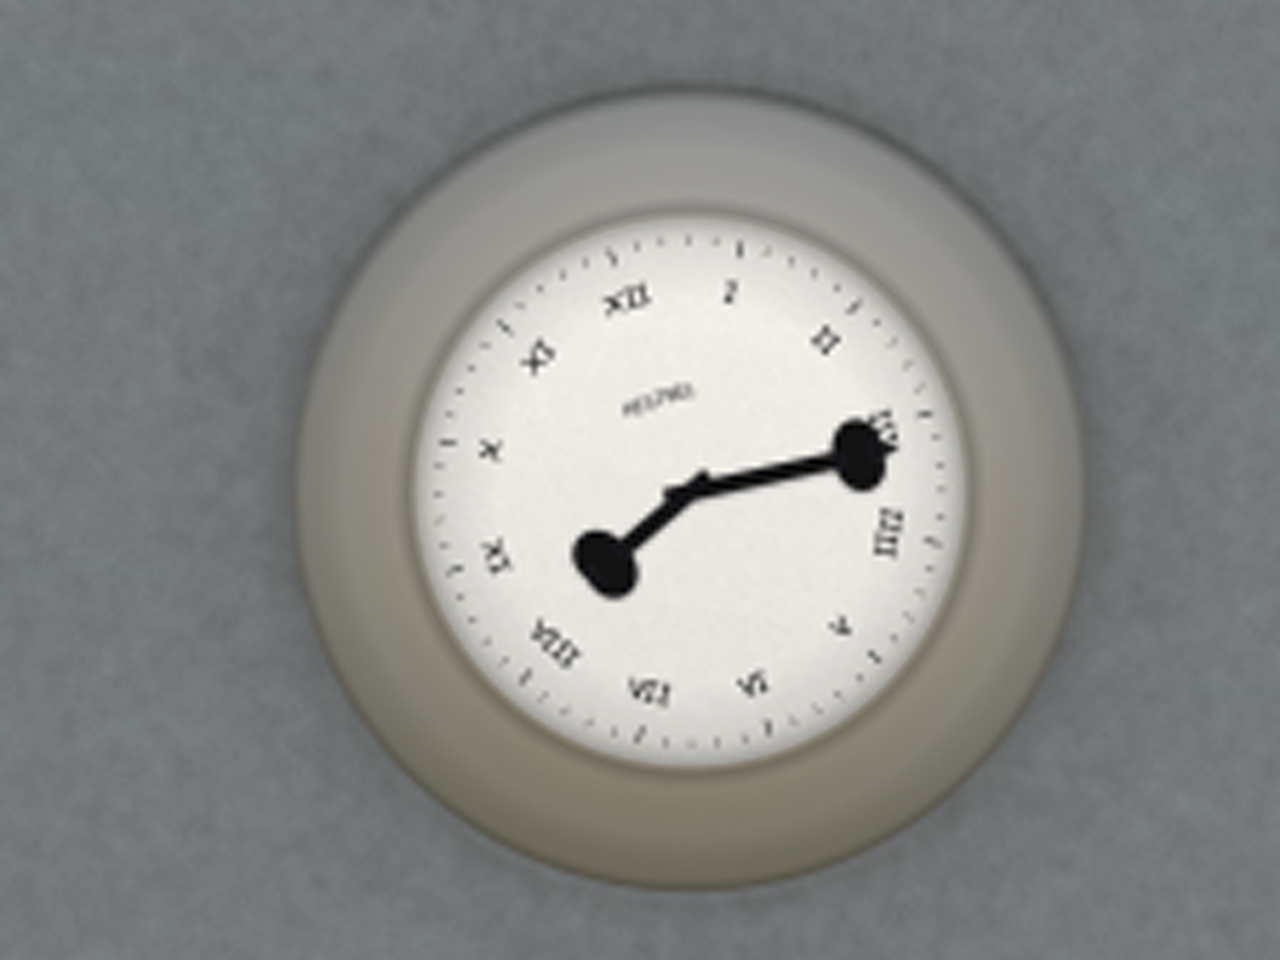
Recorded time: 8.16
